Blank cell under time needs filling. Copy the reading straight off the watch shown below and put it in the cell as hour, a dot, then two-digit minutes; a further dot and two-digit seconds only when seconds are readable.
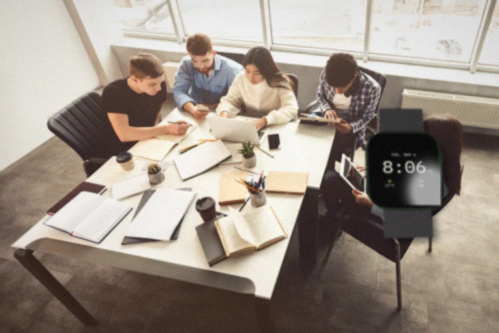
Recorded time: 8.06
